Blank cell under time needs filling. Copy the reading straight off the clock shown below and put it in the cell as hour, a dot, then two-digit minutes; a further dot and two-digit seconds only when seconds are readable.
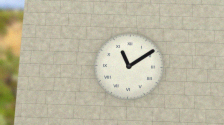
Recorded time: 11.09
